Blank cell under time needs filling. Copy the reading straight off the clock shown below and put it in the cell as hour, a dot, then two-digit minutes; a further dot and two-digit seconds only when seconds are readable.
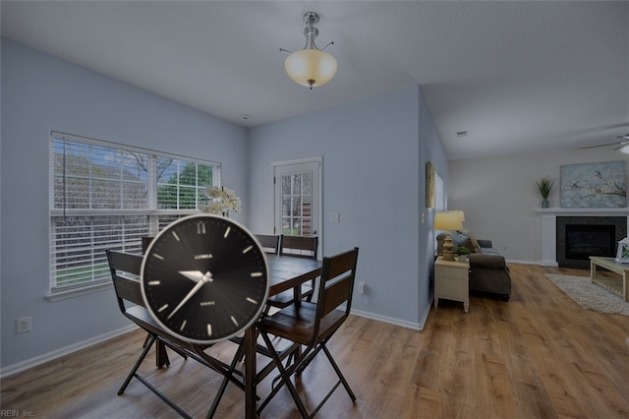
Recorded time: 9.38
